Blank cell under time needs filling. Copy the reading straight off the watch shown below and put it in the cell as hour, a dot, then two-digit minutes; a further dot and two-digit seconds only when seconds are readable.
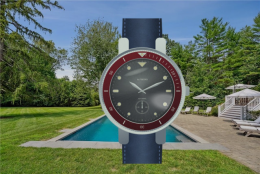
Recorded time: 10.11
